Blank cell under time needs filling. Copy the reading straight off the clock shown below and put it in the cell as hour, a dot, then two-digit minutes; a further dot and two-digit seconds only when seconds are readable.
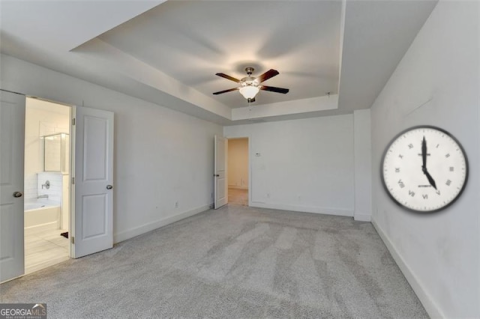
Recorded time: 5.00
